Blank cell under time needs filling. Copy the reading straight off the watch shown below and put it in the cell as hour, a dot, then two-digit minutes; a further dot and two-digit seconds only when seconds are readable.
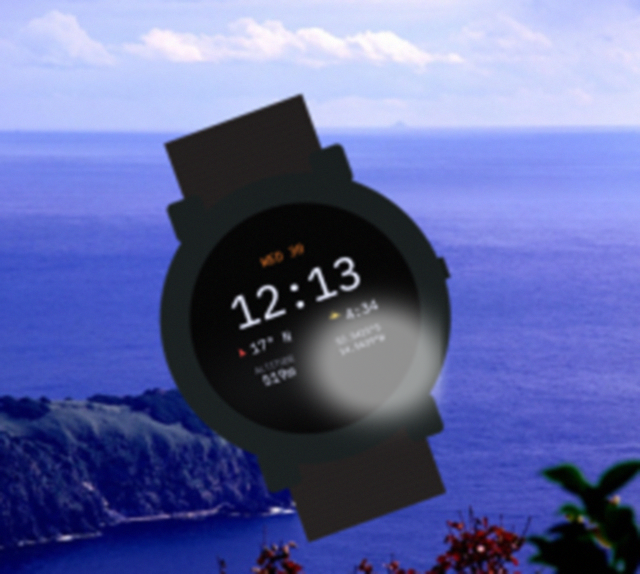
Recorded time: 12.13
